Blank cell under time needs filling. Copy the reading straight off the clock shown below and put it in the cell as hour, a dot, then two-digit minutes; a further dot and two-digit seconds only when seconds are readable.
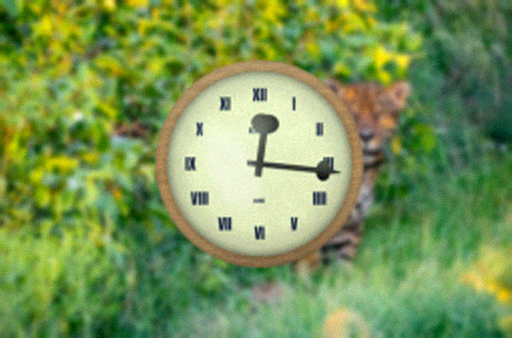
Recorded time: 12.16
